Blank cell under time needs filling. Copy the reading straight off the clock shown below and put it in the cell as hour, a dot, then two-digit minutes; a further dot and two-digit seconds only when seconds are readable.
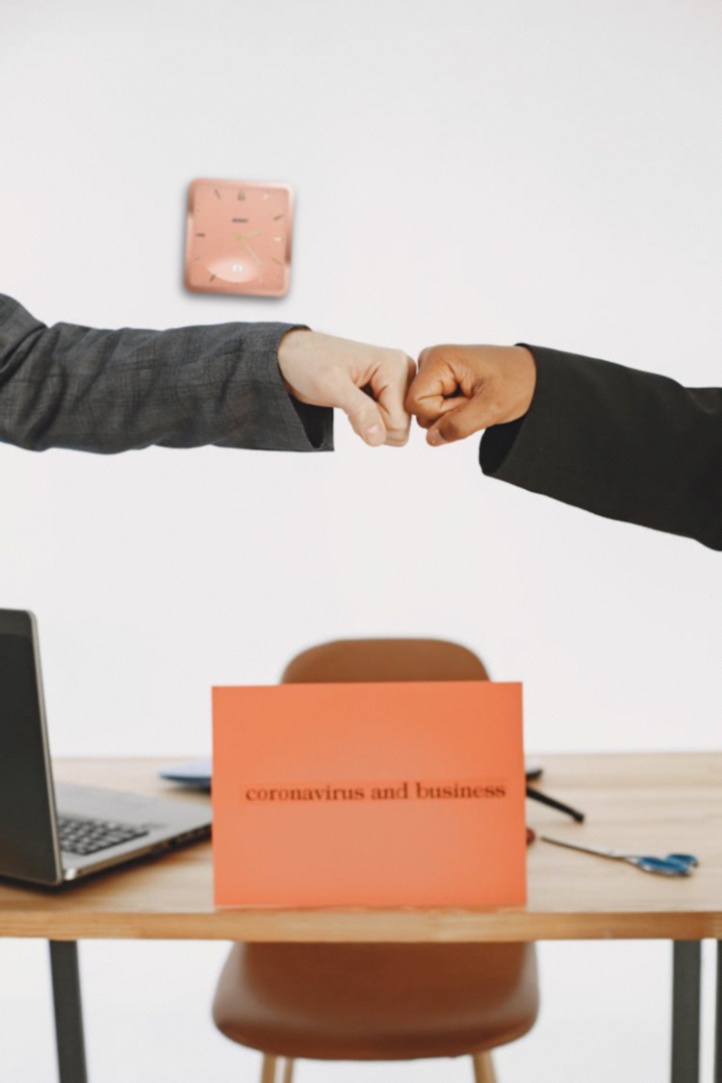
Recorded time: 2.23
